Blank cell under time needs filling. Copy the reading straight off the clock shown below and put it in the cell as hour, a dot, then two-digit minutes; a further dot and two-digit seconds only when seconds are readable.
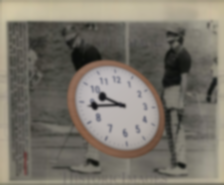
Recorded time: 9.44
